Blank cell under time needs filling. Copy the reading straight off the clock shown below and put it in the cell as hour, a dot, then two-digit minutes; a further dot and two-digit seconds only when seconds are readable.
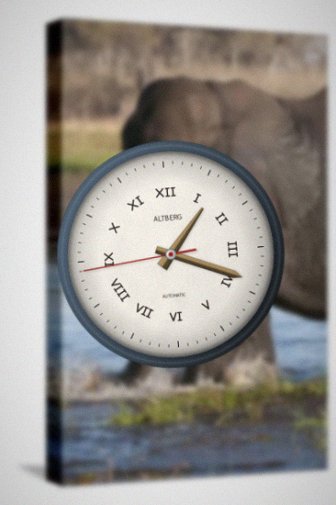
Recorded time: 1.18.44
